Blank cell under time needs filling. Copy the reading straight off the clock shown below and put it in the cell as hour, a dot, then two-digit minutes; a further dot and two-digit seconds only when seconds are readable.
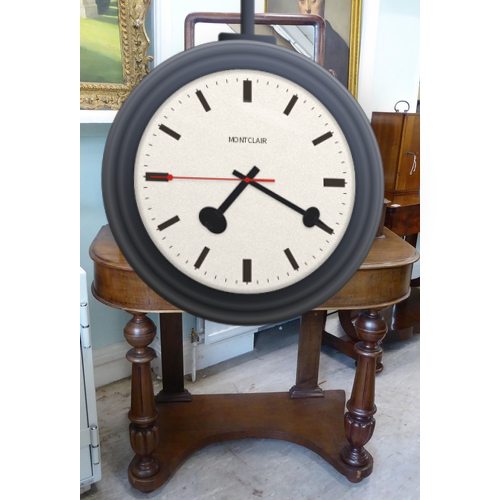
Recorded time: 7.19.45
